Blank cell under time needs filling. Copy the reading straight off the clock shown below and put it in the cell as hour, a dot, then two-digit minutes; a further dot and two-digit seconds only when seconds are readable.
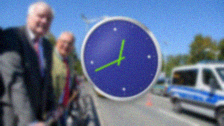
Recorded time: 12.42
